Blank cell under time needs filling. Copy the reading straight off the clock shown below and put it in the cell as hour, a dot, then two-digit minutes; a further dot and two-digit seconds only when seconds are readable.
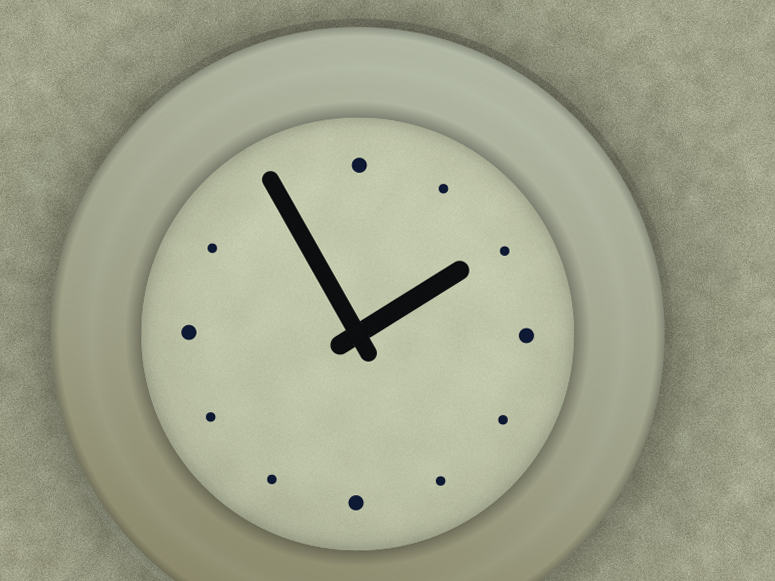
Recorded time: 1.55
